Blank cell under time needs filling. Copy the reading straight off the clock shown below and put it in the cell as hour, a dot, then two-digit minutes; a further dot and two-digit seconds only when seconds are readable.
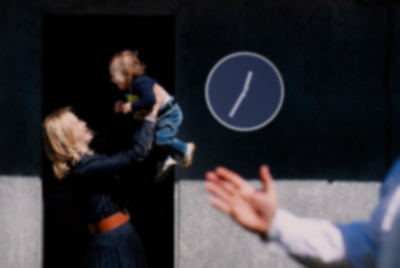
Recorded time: 12.35
